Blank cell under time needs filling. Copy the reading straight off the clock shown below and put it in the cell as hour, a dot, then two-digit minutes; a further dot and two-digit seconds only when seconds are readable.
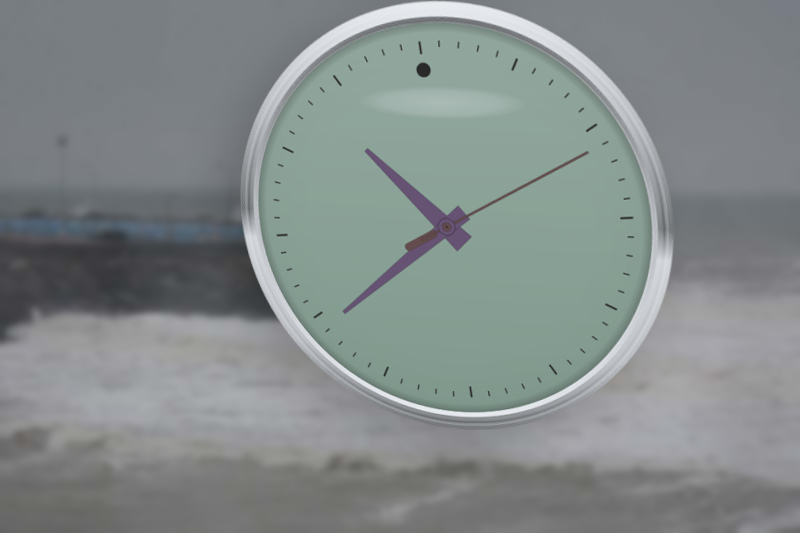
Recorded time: 10.39.11
